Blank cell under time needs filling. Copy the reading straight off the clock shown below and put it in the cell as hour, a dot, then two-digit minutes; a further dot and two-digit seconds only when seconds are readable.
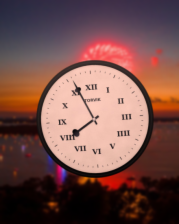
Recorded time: 7.56
